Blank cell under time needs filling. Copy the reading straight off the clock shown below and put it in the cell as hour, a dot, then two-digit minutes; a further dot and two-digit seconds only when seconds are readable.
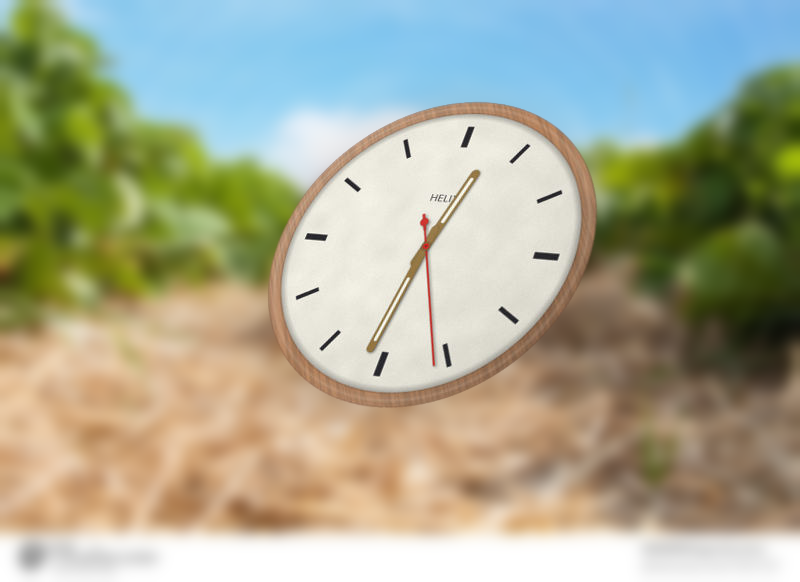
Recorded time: 12.31.26
